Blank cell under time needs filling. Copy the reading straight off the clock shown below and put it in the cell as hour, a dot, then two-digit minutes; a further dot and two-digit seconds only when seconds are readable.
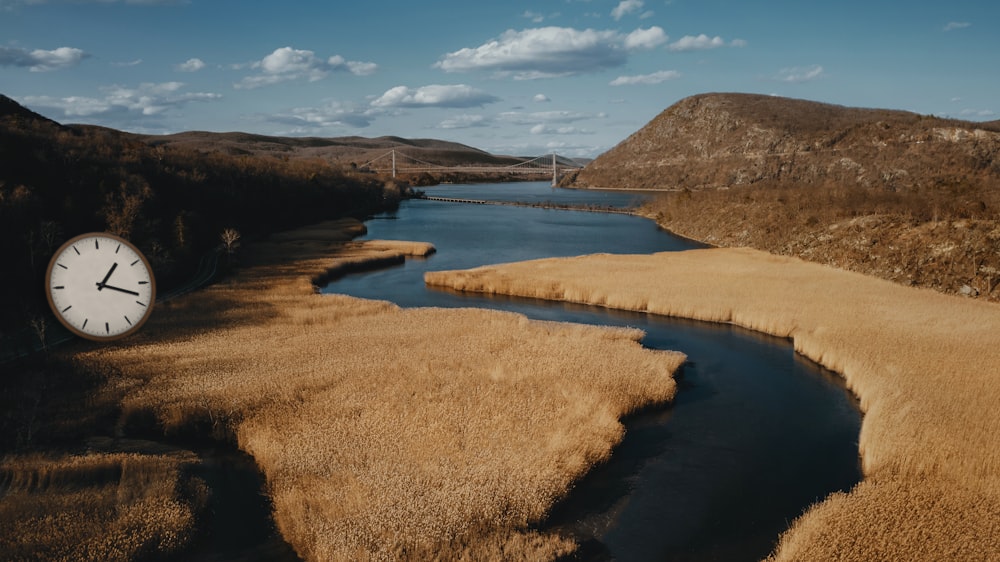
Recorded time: 1.18
